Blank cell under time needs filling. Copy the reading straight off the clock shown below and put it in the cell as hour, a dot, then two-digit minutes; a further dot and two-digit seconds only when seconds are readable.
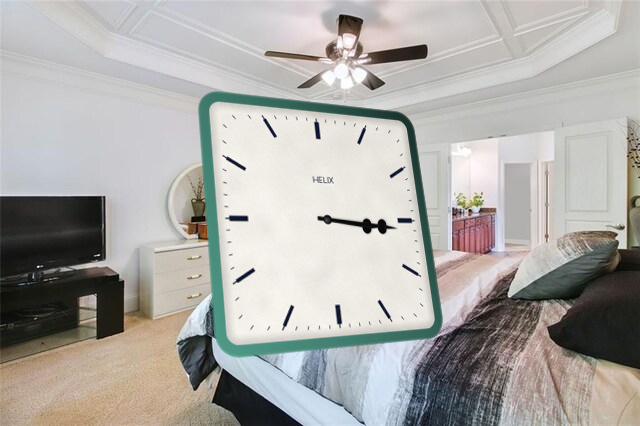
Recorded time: 3.16
